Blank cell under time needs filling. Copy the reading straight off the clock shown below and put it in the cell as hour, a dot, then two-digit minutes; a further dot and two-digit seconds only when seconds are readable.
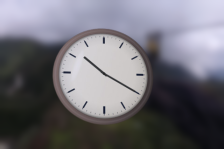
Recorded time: 10.20
